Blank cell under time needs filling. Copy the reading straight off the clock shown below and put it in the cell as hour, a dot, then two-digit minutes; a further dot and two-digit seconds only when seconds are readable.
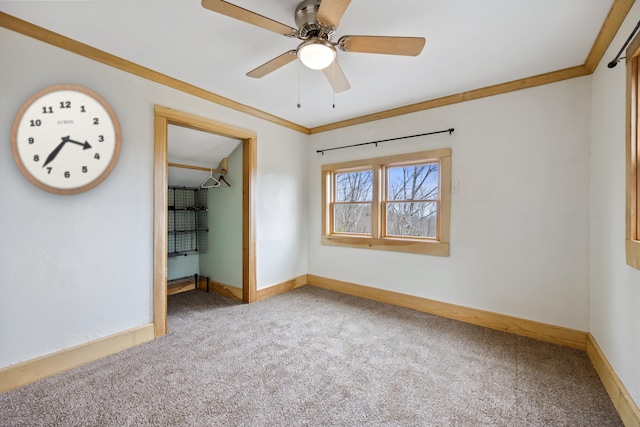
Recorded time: 3.37
